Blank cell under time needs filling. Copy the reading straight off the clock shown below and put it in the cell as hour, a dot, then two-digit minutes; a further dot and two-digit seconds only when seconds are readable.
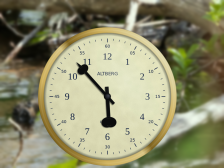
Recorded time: 5.53
